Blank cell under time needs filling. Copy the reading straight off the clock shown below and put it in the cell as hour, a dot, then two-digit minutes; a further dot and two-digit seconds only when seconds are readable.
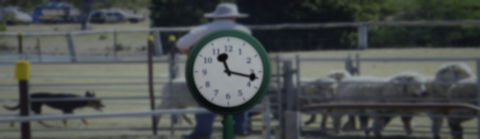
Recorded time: 11.17
